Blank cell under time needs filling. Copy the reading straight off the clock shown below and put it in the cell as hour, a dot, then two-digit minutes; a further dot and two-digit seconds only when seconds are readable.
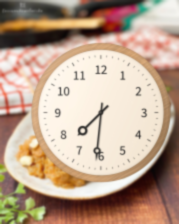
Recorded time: 7.31
